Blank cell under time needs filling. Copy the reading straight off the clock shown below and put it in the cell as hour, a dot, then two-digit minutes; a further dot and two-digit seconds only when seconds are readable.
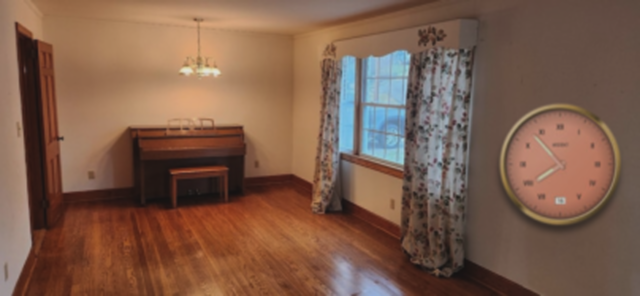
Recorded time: 7.53
